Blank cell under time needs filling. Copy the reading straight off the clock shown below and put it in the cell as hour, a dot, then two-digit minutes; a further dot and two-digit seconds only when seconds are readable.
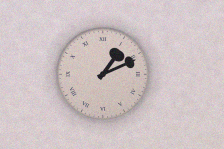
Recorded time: 1.11
